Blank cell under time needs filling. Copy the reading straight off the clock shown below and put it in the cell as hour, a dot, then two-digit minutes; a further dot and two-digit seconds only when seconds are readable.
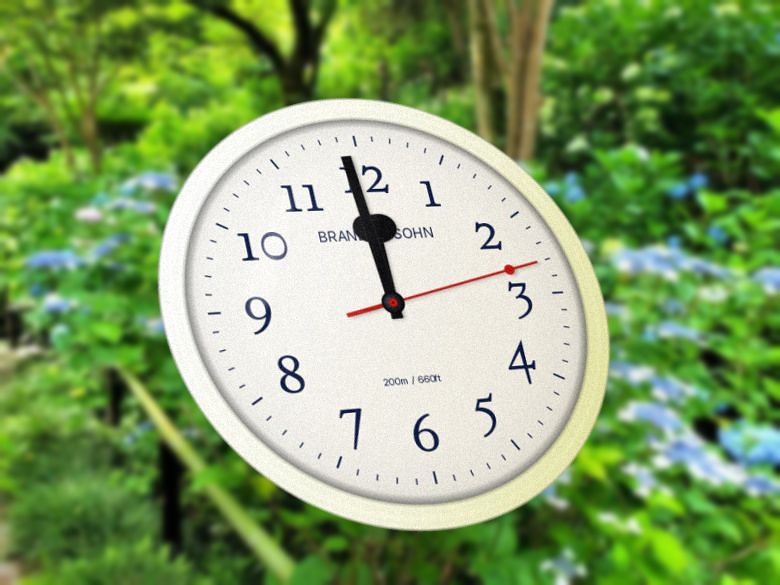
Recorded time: 11.59.13
